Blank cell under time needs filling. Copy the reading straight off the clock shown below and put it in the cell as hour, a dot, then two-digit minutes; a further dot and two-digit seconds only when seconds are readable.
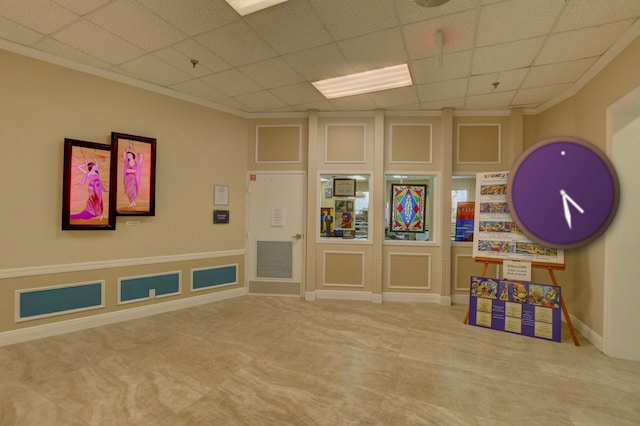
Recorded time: 4.28
